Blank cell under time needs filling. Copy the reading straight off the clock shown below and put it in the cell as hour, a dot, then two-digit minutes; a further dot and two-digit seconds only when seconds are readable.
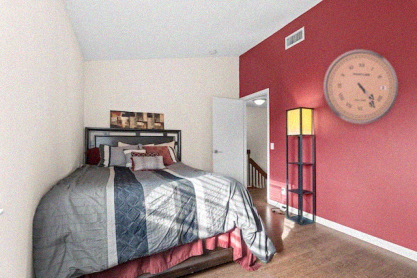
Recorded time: 4.24
